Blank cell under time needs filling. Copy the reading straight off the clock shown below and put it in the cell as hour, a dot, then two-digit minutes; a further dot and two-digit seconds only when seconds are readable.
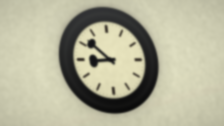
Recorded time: 8.52
